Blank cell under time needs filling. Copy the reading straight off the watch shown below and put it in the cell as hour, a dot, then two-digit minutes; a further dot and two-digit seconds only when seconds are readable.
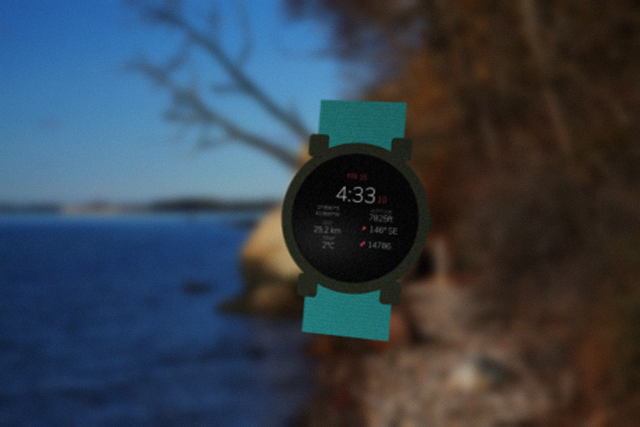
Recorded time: 4.33
